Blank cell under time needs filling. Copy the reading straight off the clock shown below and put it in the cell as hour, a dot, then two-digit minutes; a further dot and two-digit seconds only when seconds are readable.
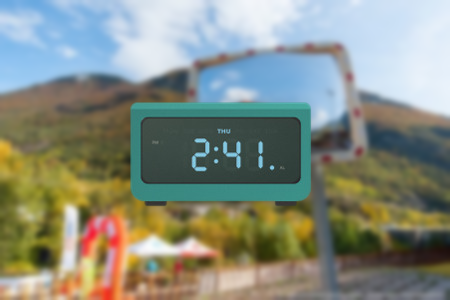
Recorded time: 2.41
